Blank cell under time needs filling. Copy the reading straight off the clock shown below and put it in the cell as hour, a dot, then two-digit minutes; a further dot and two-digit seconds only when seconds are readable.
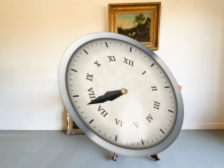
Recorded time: 7.38
